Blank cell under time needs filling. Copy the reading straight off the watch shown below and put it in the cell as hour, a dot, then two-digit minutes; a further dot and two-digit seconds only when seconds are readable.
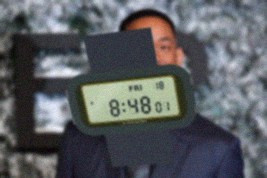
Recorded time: 8.48.01
